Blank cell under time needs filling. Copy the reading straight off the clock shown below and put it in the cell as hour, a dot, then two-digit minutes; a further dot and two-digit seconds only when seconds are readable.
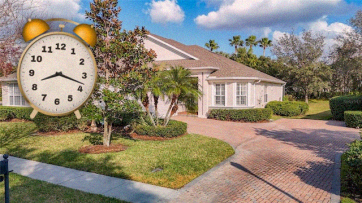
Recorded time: 8.18
